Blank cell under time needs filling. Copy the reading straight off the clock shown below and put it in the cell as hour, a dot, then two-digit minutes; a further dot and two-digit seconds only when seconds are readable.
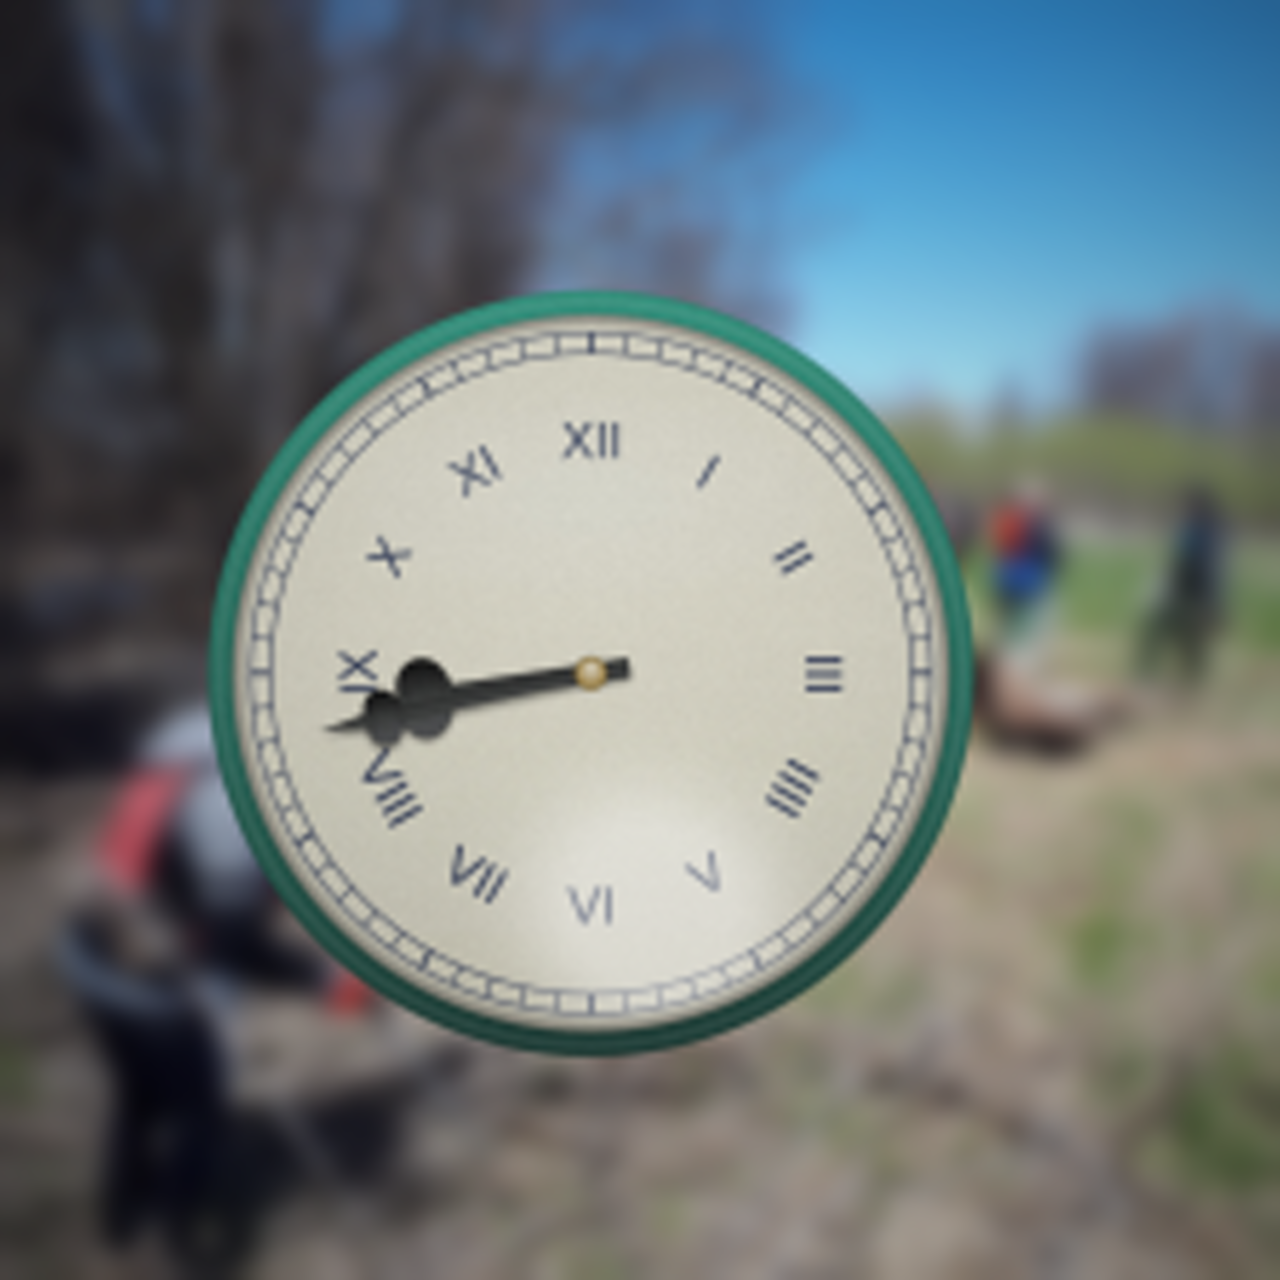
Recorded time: 8.43
